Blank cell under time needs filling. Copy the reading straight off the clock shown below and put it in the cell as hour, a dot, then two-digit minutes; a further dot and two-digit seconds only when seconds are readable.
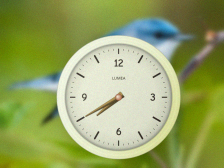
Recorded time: 7.40
